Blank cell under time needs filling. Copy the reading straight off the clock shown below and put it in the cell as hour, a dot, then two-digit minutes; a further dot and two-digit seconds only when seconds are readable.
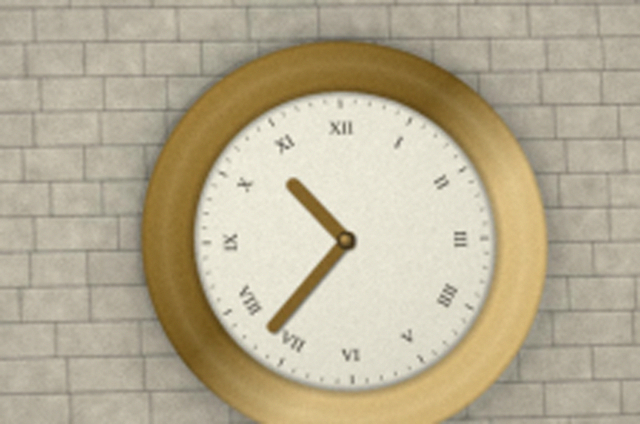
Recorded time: 10.37
